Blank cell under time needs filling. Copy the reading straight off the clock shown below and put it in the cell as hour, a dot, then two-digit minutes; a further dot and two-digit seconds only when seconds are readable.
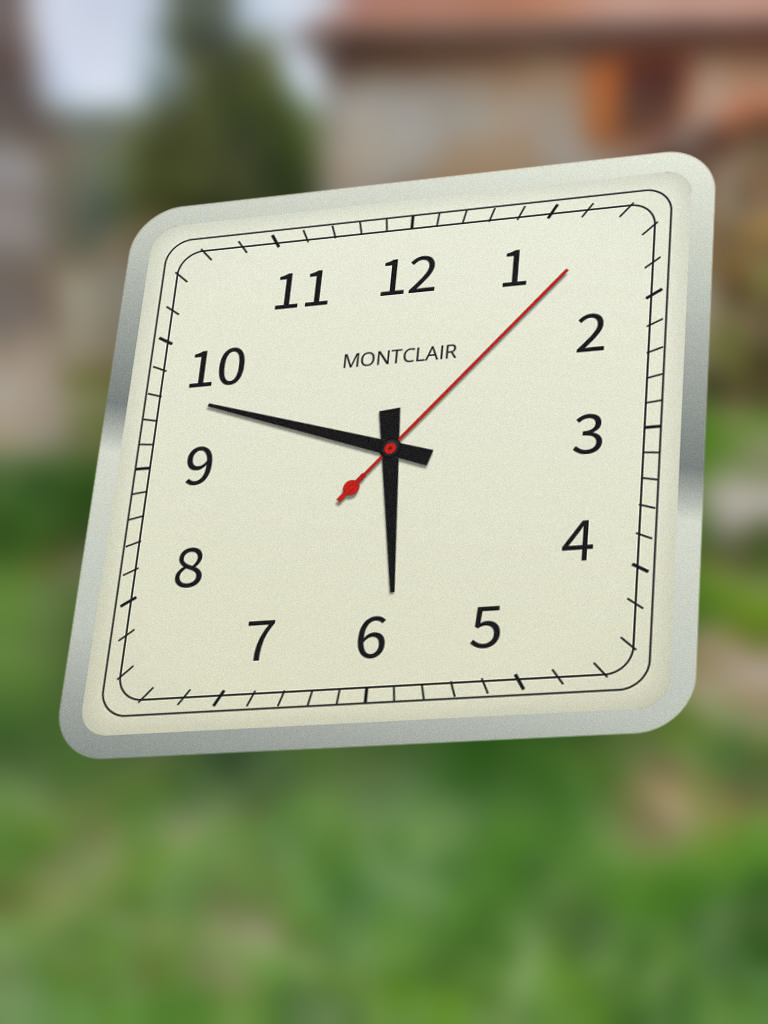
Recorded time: 5.48.07
